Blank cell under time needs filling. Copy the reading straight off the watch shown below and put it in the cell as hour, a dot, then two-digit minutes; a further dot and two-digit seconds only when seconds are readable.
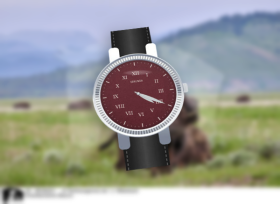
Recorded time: 4.20
